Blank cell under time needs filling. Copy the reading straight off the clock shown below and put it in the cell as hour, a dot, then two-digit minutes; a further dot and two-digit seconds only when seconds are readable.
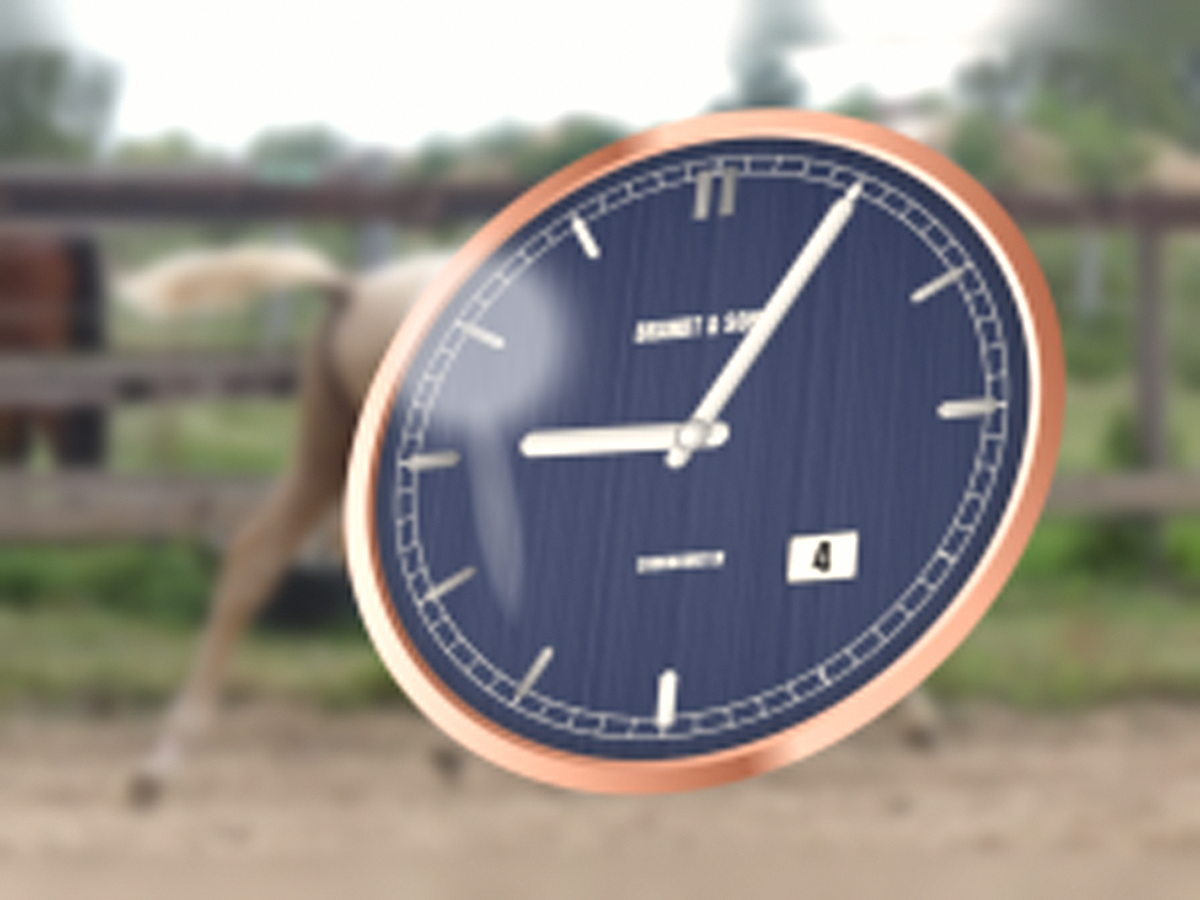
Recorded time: 9.05
